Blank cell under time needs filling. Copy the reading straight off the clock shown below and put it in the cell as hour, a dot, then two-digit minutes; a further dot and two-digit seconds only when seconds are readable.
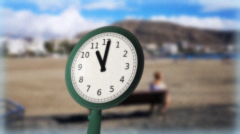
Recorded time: 11.01
